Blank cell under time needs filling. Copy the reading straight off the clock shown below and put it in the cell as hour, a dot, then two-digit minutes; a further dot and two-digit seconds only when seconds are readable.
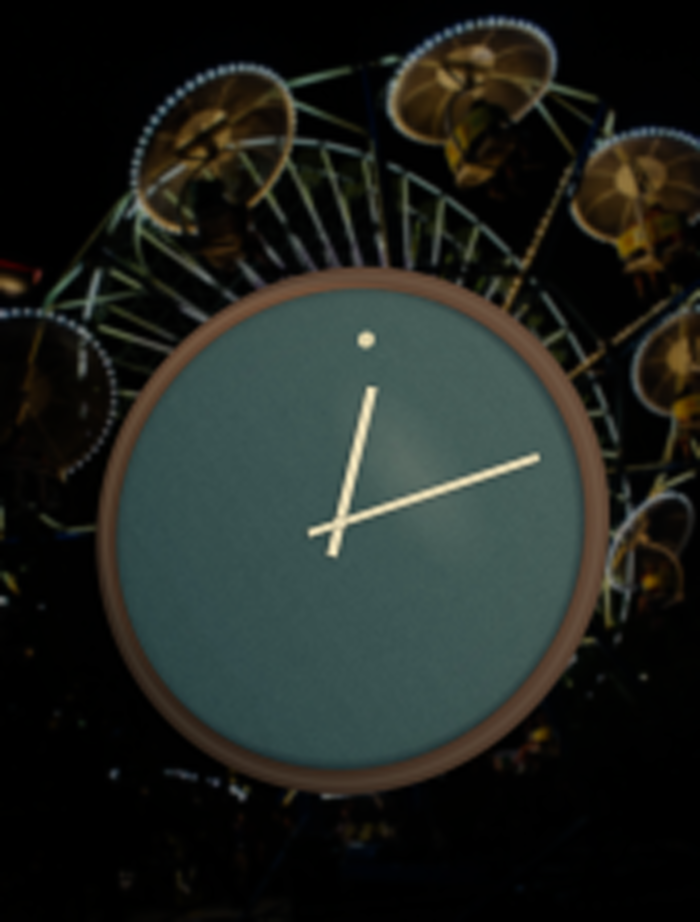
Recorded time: 12.11
